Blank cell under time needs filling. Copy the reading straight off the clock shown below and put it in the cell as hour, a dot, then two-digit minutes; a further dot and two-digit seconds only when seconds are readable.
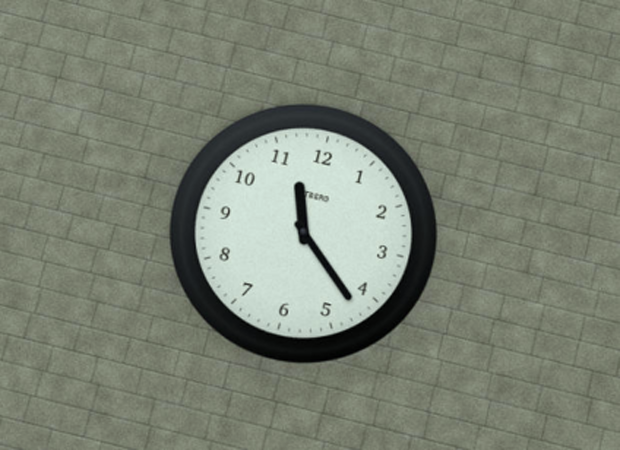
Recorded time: 11.22
